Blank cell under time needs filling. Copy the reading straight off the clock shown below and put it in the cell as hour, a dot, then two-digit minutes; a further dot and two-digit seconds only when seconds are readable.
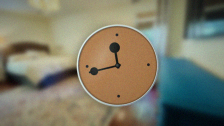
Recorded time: 11.43
